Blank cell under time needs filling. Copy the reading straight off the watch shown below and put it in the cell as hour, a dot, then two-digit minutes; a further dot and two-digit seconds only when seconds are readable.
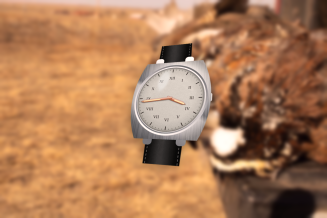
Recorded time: 3.44
